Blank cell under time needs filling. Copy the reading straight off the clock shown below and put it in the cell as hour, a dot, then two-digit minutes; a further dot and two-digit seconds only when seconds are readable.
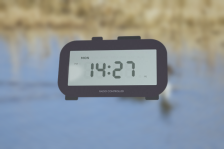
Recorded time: 14.27
